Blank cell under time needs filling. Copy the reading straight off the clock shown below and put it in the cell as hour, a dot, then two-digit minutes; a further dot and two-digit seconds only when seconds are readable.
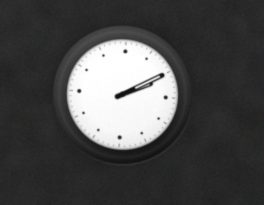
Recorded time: 2.10
